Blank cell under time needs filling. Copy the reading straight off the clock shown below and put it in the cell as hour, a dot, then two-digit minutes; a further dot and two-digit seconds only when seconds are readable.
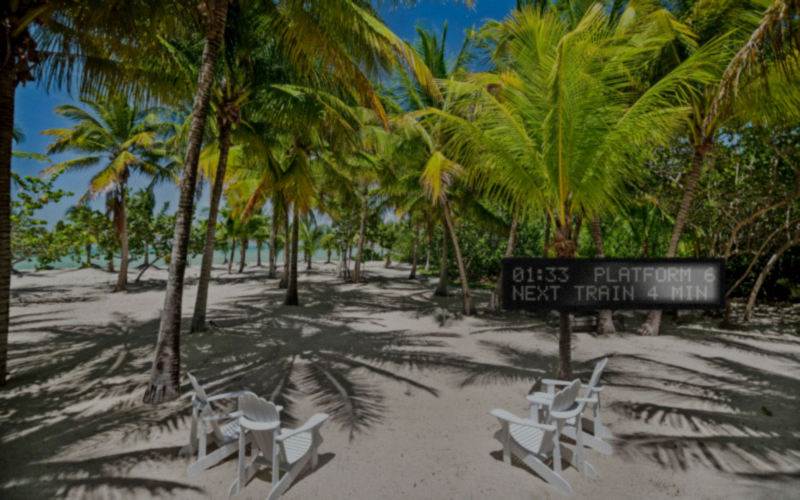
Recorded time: 1.33
